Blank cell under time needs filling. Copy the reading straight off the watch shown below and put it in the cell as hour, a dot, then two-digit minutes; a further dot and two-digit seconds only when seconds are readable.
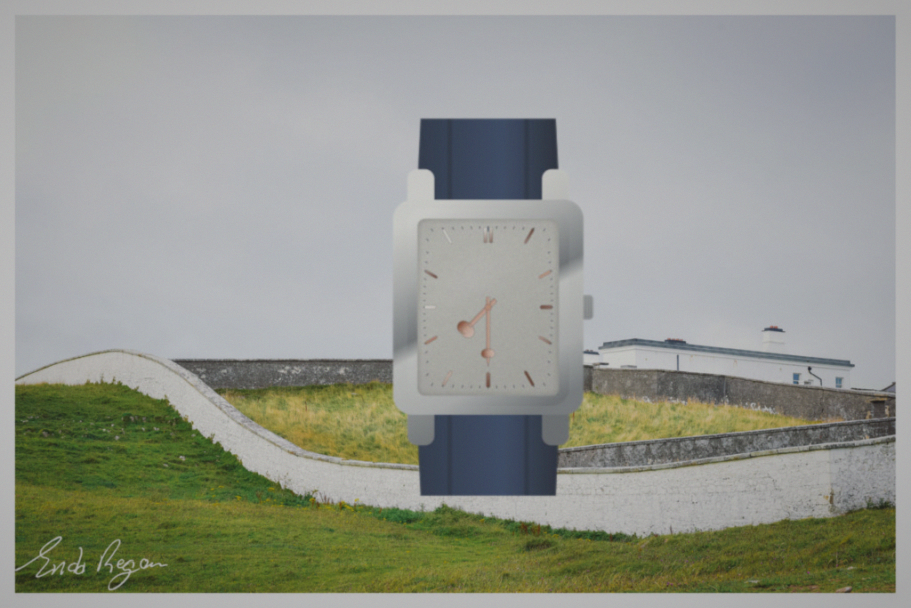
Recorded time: 7.30
